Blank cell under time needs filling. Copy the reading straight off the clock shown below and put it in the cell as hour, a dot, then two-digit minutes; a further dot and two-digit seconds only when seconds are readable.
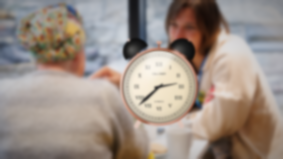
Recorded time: 2.38
